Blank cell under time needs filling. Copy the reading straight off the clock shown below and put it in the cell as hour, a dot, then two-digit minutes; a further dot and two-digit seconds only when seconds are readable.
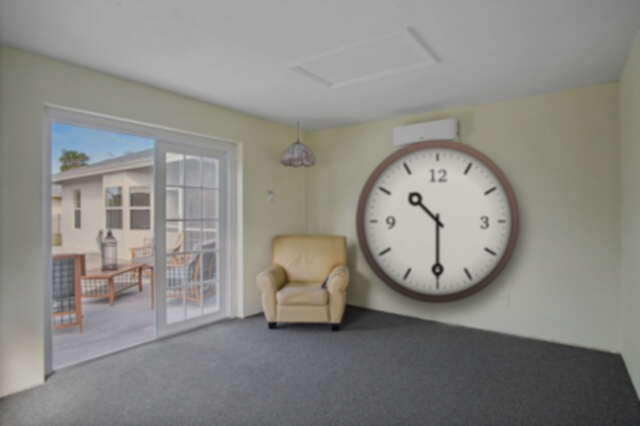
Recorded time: 10.30
